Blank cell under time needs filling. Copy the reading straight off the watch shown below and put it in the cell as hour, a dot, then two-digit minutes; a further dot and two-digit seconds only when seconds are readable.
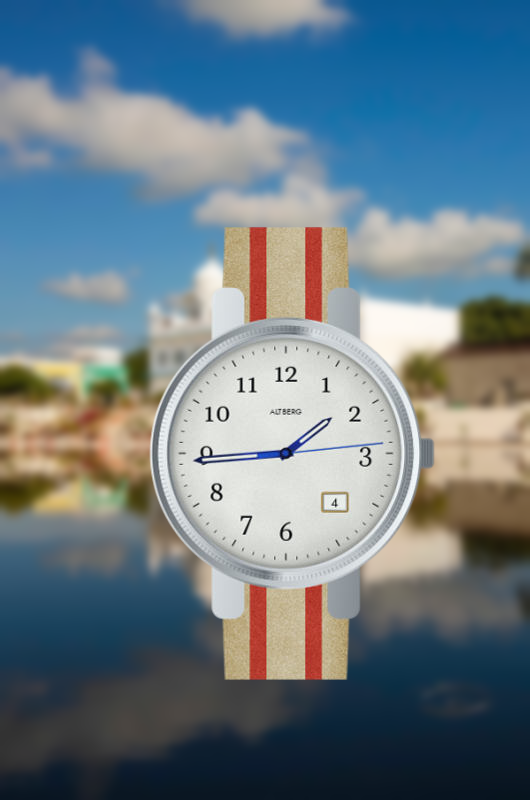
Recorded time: 1.44.14
